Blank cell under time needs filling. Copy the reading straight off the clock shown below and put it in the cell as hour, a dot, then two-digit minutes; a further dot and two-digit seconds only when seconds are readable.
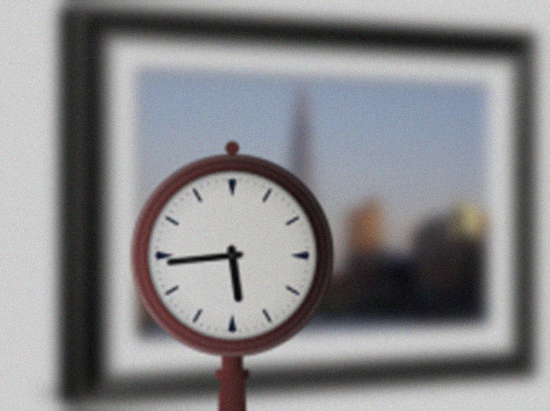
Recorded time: 5.44
